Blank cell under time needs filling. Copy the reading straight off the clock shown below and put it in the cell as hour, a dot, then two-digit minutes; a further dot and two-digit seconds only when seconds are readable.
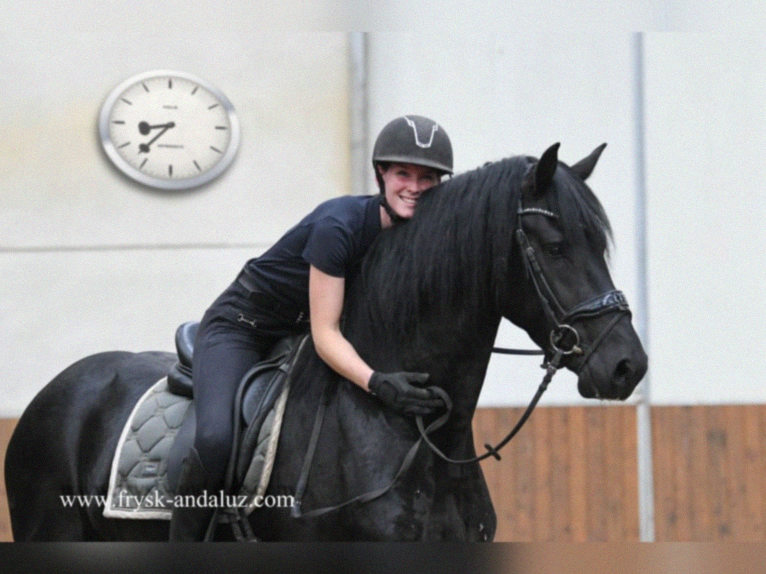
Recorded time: 8.37
